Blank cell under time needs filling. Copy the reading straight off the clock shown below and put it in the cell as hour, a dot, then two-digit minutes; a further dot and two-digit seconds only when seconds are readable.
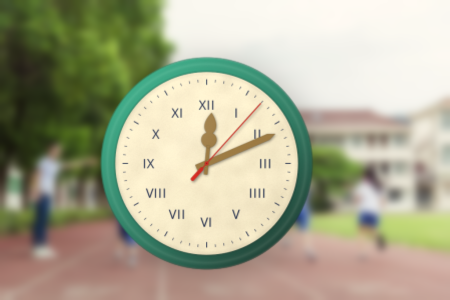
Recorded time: 12.11.07
